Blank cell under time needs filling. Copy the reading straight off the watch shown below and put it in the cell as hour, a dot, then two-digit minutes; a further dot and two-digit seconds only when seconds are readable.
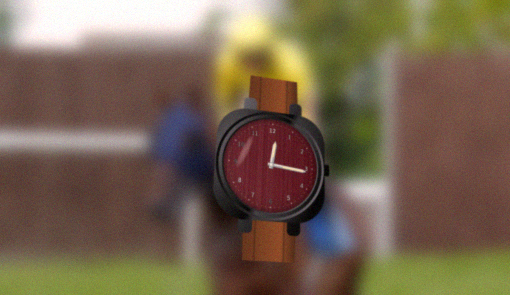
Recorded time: 12.16
